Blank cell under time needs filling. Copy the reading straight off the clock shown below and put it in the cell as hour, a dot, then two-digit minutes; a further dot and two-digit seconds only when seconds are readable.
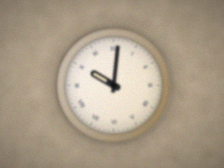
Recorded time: 10.01
